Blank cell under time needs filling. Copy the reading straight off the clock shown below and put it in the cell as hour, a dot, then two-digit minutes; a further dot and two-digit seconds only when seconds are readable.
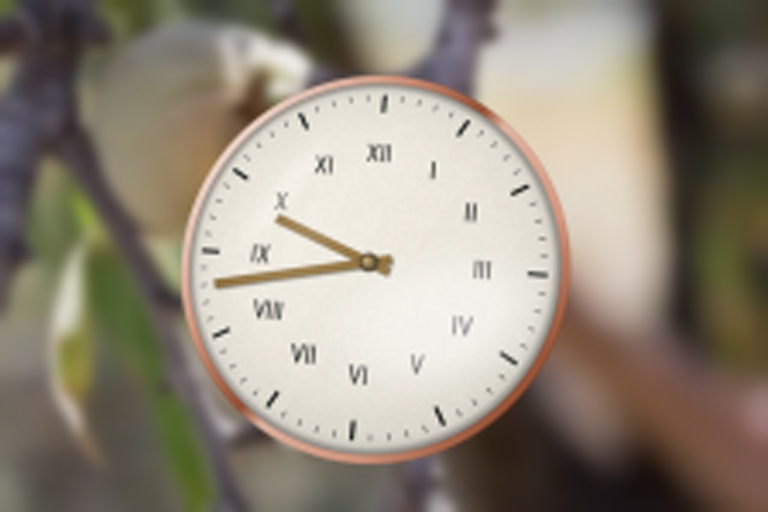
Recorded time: 9.43
